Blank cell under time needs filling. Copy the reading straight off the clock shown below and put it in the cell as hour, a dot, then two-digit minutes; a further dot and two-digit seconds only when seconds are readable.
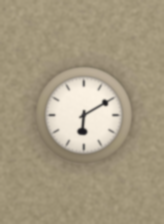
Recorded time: 6.10
